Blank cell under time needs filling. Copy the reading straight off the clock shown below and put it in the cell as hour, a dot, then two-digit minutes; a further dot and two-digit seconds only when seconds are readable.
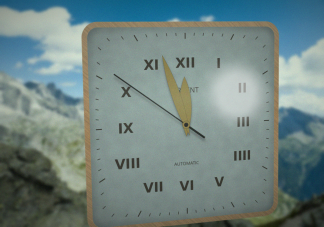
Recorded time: 11.56.51
